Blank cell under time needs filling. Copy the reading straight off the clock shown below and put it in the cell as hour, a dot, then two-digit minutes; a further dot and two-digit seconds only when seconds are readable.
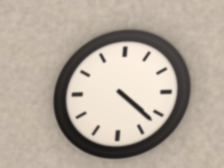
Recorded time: 4.22
